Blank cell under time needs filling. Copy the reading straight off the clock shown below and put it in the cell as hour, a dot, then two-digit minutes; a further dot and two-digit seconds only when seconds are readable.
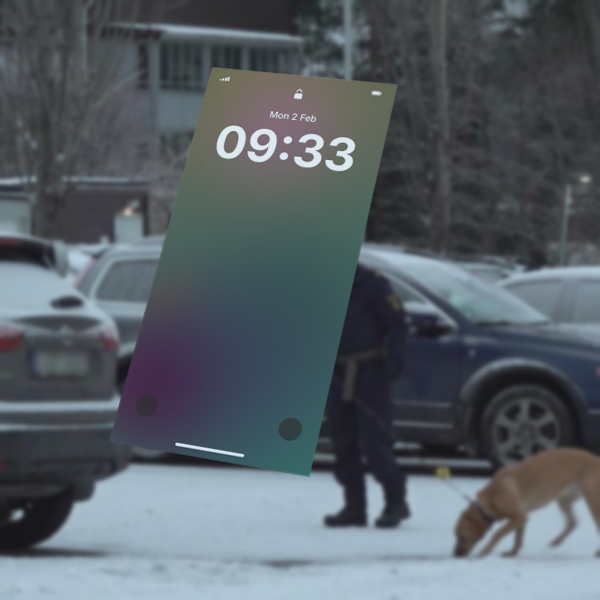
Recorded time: 9.33
